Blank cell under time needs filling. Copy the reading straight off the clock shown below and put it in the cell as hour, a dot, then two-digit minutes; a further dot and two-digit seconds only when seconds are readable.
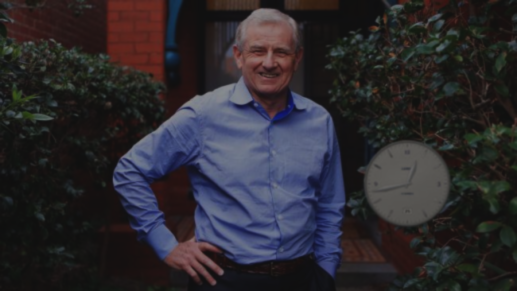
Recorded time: 12.43
